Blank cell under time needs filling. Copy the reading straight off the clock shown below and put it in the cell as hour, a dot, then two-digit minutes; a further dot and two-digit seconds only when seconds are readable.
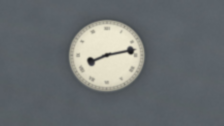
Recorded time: 8.13
